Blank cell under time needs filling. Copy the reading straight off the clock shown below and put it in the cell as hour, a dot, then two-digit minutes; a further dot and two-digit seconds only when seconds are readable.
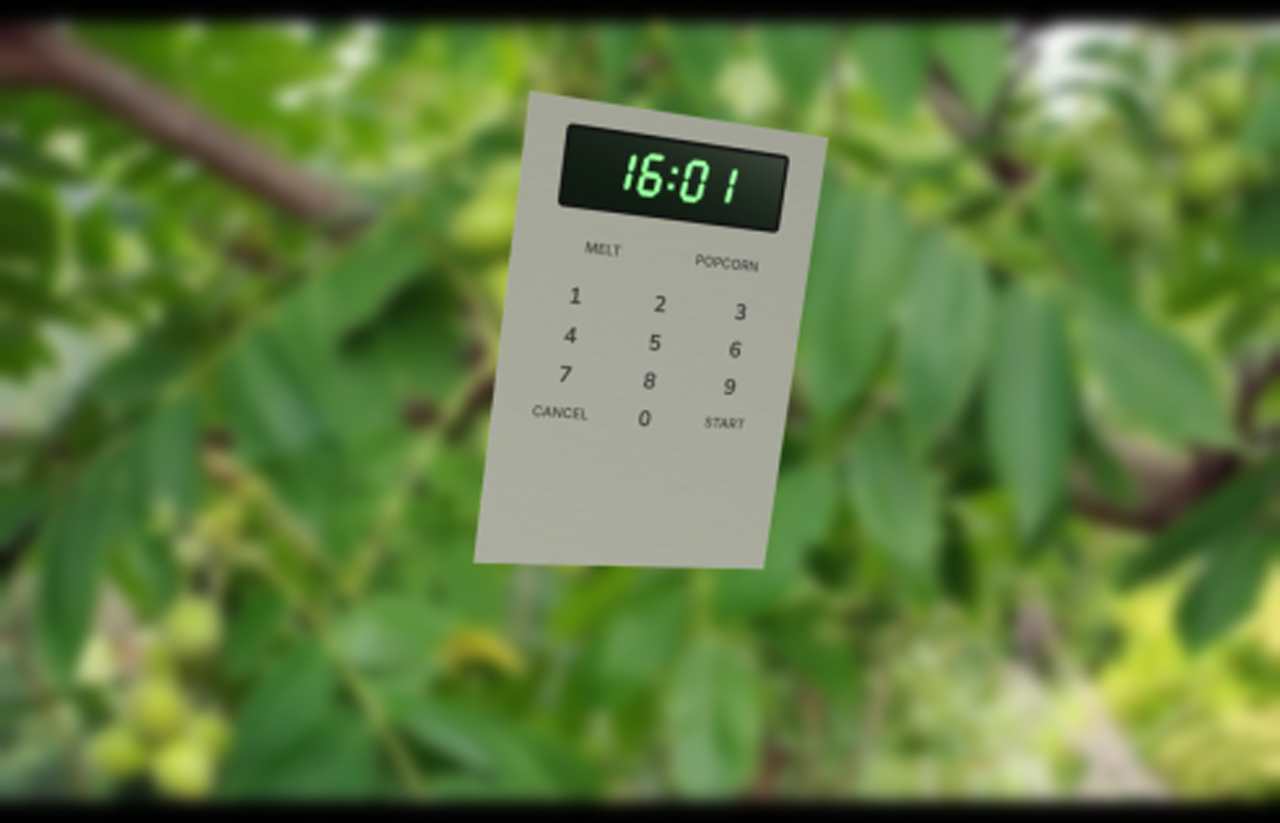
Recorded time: 16.01
